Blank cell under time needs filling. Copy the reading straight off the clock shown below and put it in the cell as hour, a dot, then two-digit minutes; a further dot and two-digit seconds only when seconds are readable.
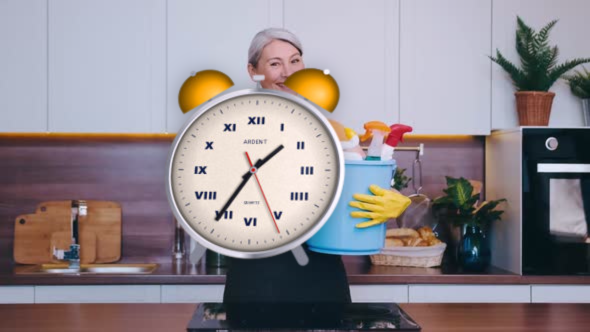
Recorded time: 1.35.26
